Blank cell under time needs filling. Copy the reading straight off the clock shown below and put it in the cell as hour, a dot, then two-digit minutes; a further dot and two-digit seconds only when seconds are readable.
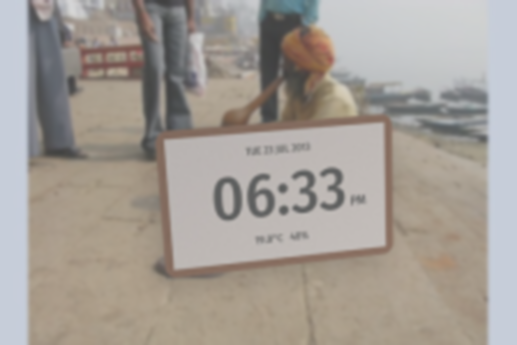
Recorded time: 6.33
